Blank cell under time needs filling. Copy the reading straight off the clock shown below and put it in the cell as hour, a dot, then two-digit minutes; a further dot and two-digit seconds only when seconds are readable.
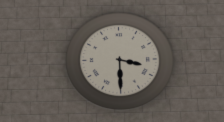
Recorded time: 3.30
